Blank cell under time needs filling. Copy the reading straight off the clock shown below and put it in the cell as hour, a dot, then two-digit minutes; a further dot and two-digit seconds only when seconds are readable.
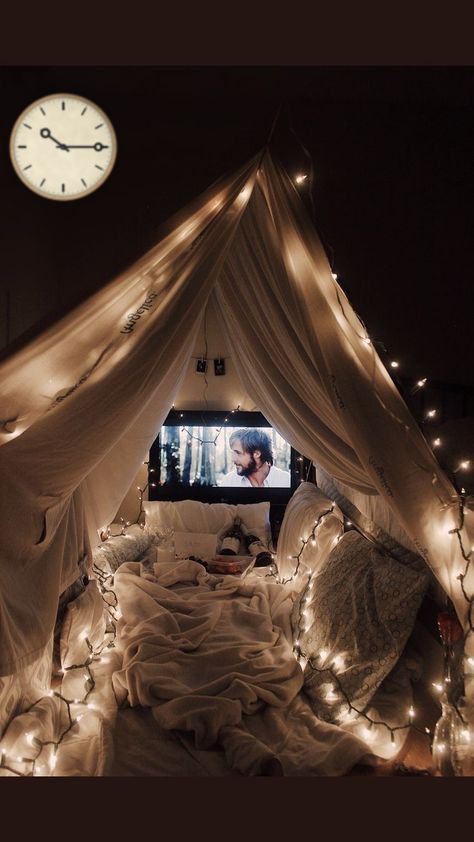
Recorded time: 10.15
